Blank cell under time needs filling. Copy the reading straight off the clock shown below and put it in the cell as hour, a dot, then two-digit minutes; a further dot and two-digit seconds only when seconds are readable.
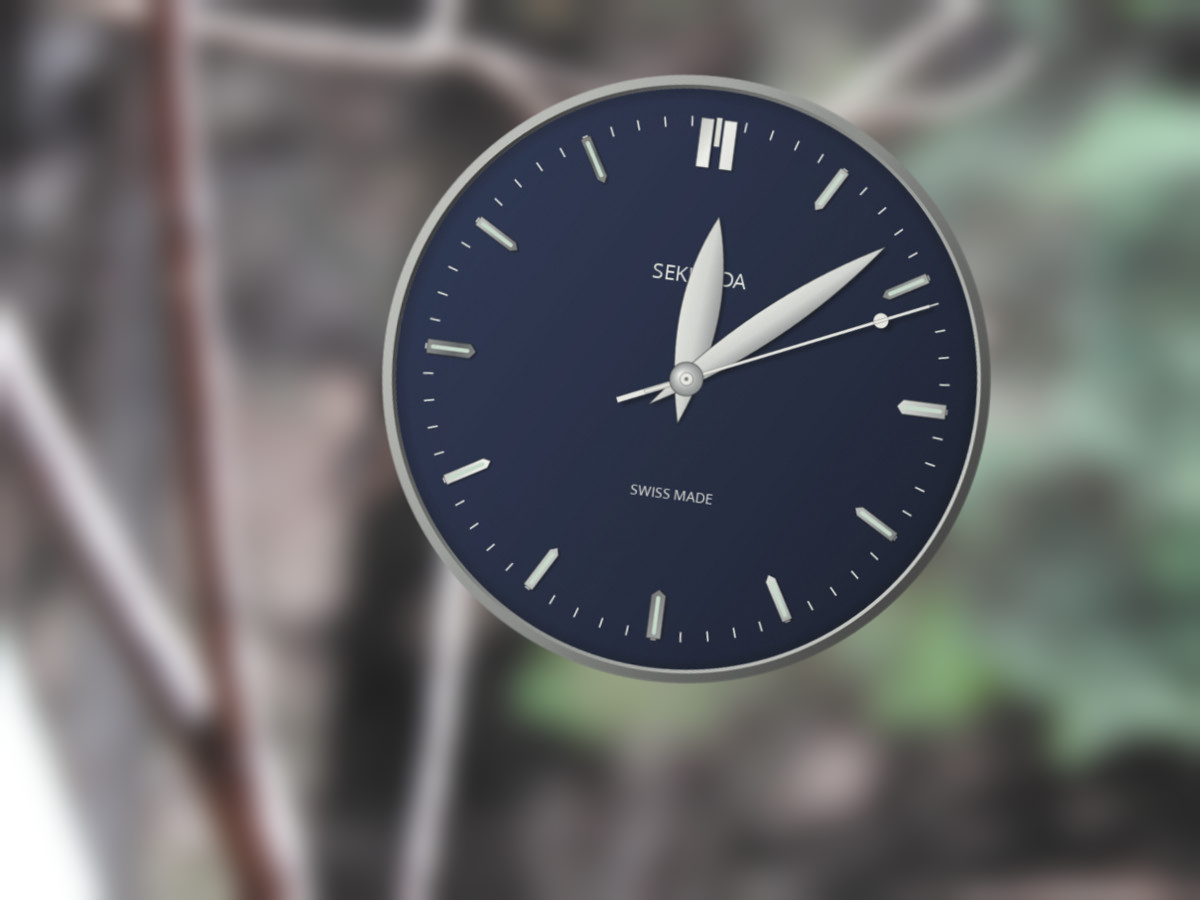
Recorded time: 12.08.11
